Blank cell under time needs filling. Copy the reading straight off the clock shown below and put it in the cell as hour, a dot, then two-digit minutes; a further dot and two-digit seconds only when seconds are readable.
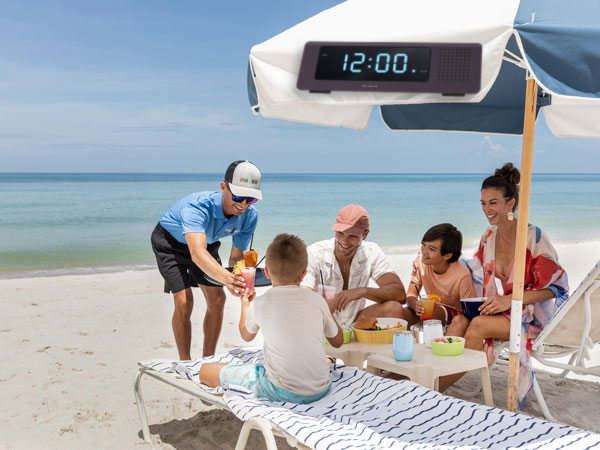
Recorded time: 12.00
